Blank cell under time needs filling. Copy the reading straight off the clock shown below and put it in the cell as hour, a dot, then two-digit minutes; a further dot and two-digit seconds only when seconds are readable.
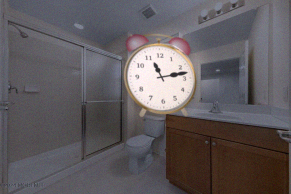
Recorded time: 11.13
